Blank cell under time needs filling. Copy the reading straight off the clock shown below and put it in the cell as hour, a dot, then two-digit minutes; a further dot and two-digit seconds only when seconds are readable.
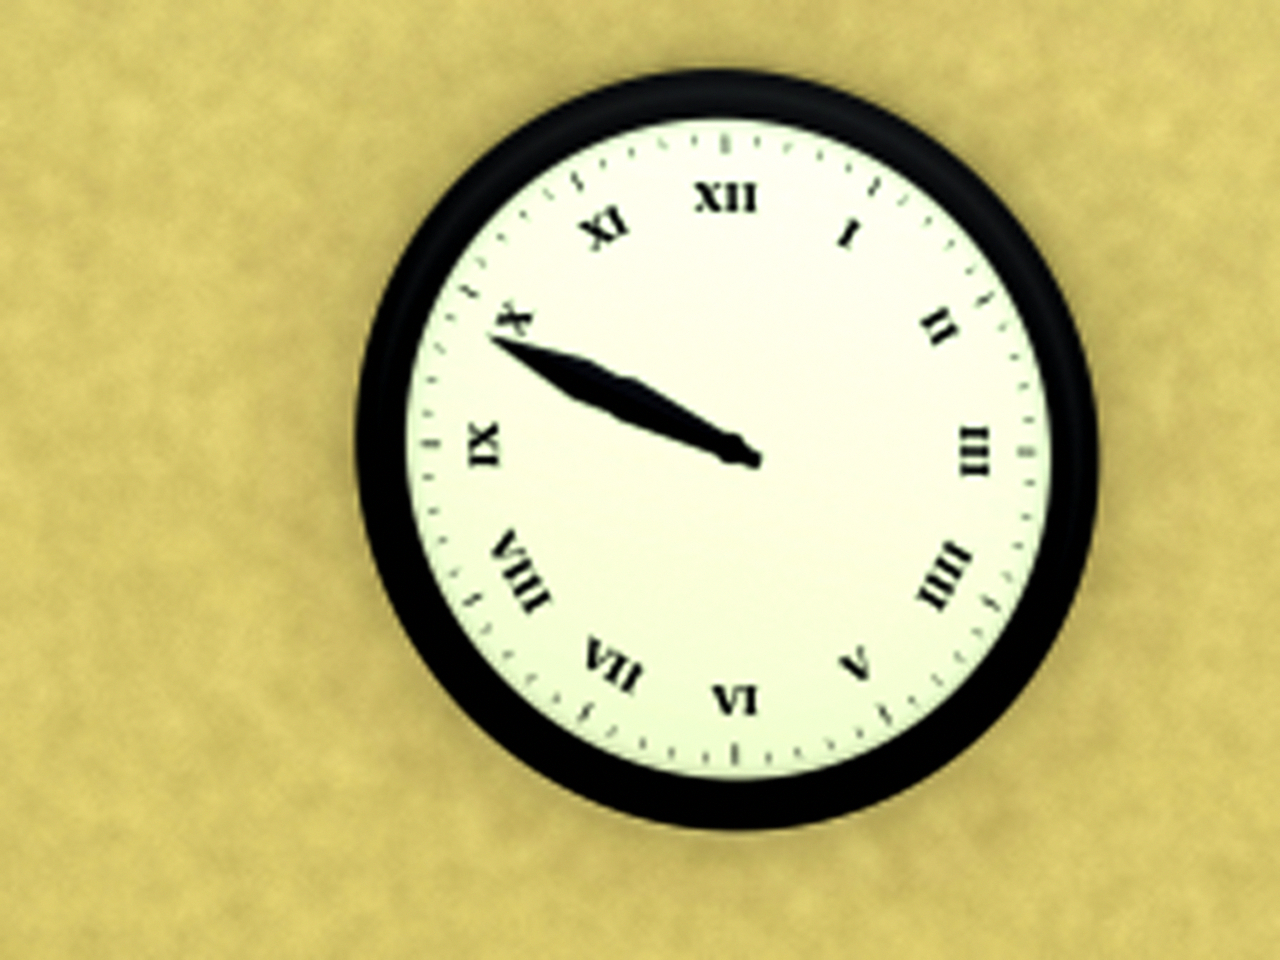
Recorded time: 9.49
